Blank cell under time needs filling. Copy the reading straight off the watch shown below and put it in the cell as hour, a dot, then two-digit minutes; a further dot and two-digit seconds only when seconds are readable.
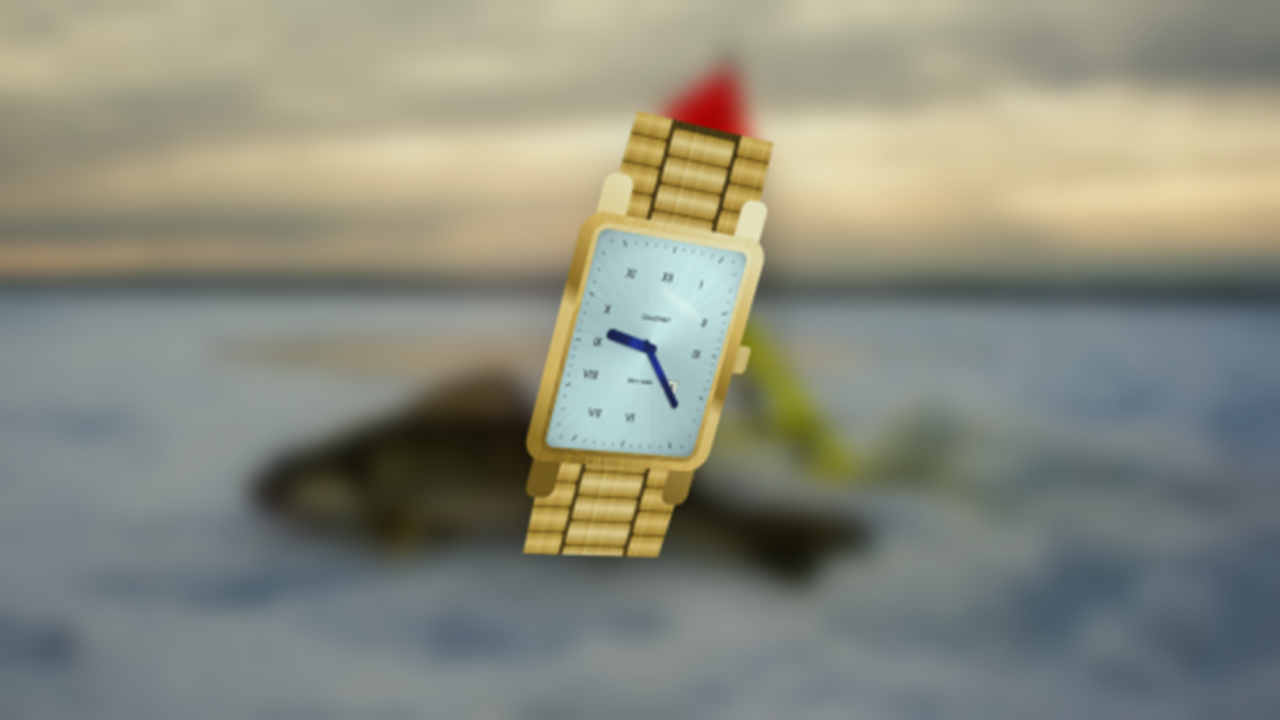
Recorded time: 9.23
